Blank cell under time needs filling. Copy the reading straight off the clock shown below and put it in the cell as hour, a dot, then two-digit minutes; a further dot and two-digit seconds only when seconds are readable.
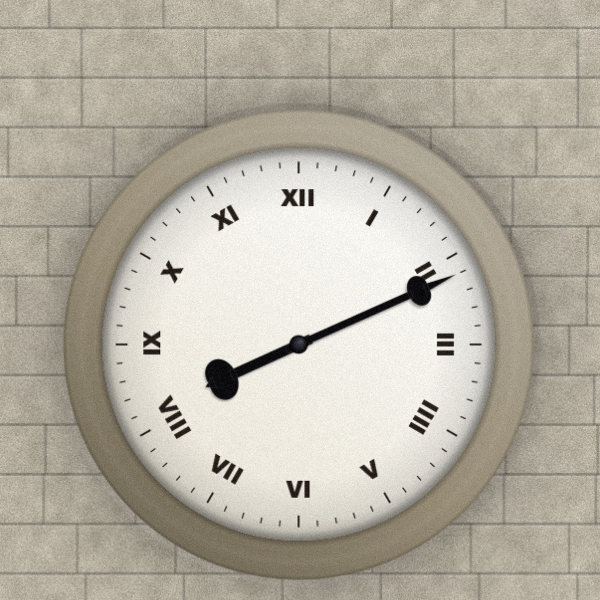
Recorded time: 8.11
